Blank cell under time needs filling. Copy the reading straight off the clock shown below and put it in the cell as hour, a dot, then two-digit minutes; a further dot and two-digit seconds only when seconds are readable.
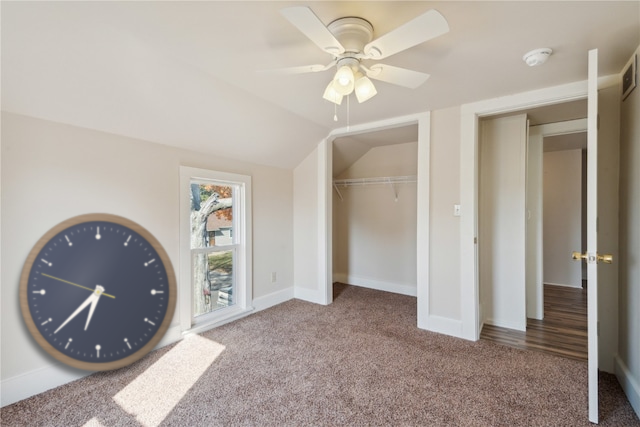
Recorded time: 6.37.48
